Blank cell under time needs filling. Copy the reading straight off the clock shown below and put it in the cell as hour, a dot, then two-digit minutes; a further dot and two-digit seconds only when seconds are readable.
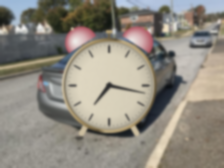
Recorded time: 7.17
